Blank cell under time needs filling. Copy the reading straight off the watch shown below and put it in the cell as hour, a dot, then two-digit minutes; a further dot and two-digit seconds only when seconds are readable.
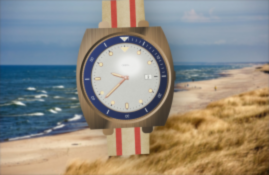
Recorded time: 9.38
